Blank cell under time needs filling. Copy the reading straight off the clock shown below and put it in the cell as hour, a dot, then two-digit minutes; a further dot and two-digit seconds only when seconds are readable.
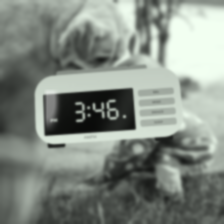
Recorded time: 3.46
